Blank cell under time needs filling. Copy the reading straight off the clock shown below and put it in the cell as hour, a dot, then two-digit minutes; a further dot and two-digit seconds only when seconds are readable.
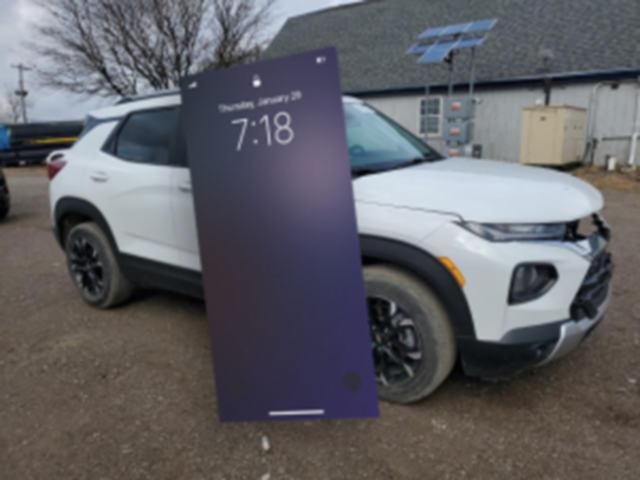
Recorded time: 7.18
